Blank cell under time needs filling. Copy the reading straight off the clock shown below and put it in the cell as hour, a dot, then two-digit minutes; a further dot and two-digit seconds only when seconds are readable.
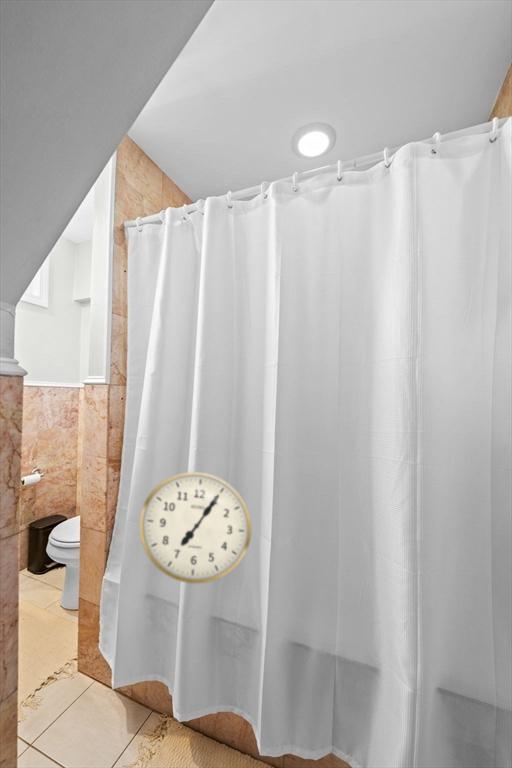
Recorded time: 7.05
